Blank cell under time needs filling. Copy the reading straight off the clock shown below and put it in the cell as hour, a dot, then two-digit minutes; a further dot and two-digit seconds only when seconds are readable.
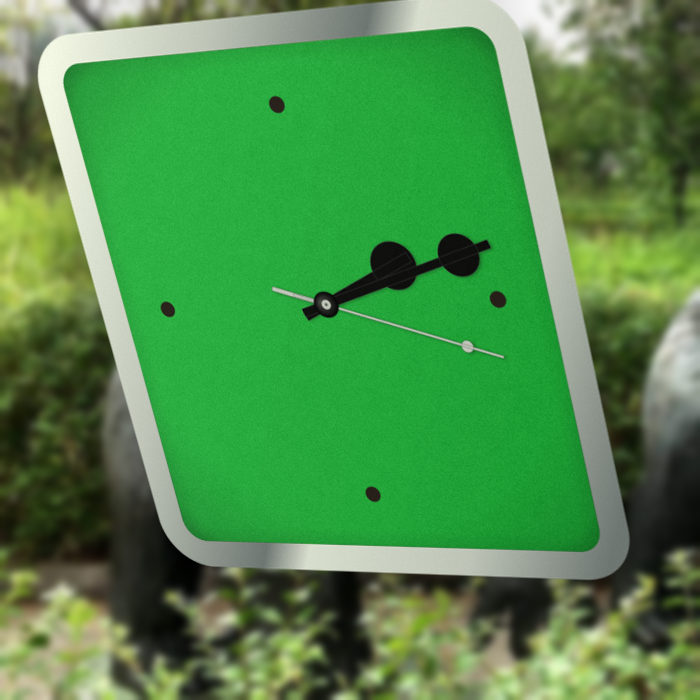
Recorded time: 2.12.18
